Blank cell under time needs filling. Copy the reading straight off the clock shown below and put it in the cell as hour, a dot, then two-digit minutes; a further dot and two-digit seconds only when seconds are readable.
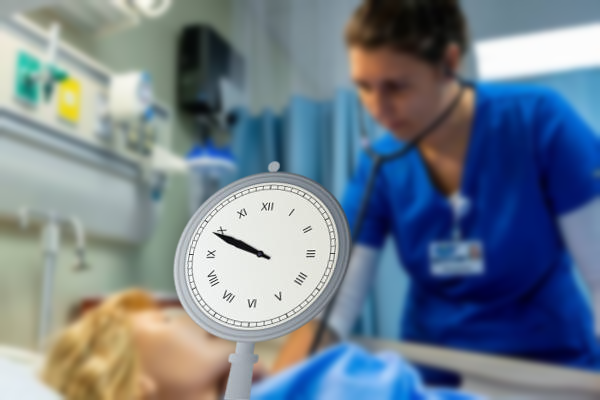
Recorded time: 9.49
